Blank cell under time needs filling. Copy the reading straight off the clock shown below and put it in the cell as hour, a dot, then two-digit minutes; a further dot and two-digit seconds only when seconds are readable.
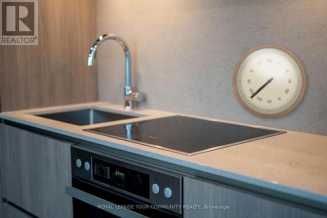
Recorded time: 7.38
